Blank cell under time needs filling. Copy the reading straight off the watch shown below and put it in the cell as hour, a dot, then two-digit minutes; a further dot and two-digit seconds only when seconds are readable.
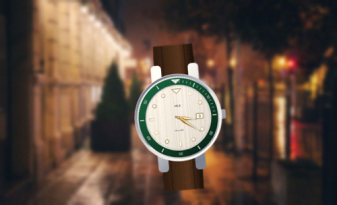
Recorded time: 3.21
